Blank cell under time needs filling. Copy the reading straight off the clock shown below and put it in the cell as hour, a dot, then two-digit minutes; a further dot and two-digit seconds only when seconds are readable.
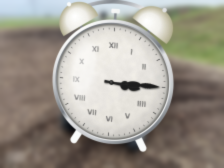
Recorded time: 3.15
